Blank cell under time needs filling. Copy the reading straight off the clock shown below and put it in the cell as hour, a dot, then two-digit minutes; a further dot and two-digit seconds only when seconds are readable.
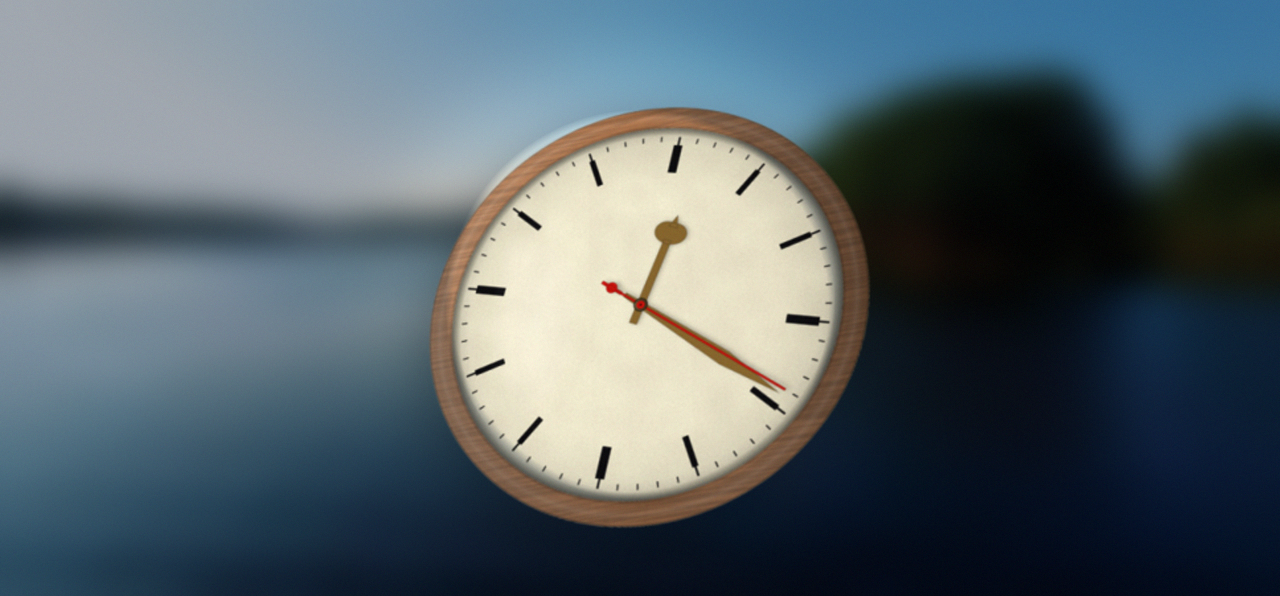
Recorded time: 12.19.19
